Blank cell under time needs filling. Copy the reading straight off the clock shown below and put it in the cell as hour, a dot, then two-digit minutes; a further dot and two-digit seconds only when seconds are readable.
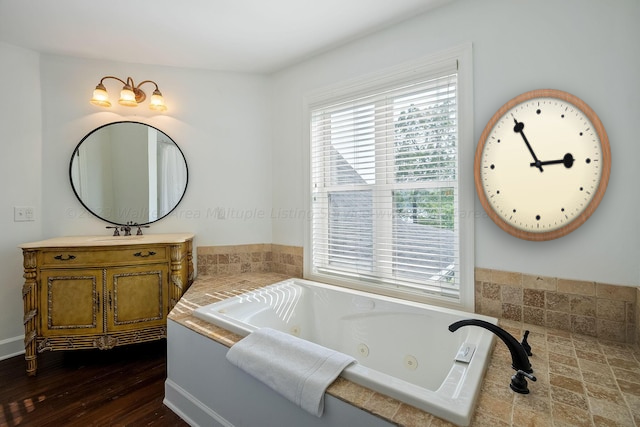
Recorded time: 2.55
